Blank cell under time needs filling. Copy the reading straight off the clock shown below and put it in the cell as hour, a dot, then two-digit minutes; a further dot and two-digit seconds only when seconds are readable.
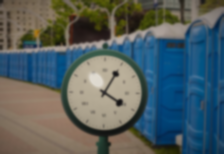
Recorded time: 4.05
